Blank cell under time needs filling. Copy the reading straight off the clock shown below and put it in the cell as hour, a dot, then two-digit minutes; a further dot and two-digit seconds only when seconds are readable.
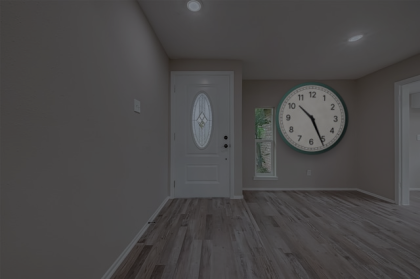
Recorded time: 10.26
